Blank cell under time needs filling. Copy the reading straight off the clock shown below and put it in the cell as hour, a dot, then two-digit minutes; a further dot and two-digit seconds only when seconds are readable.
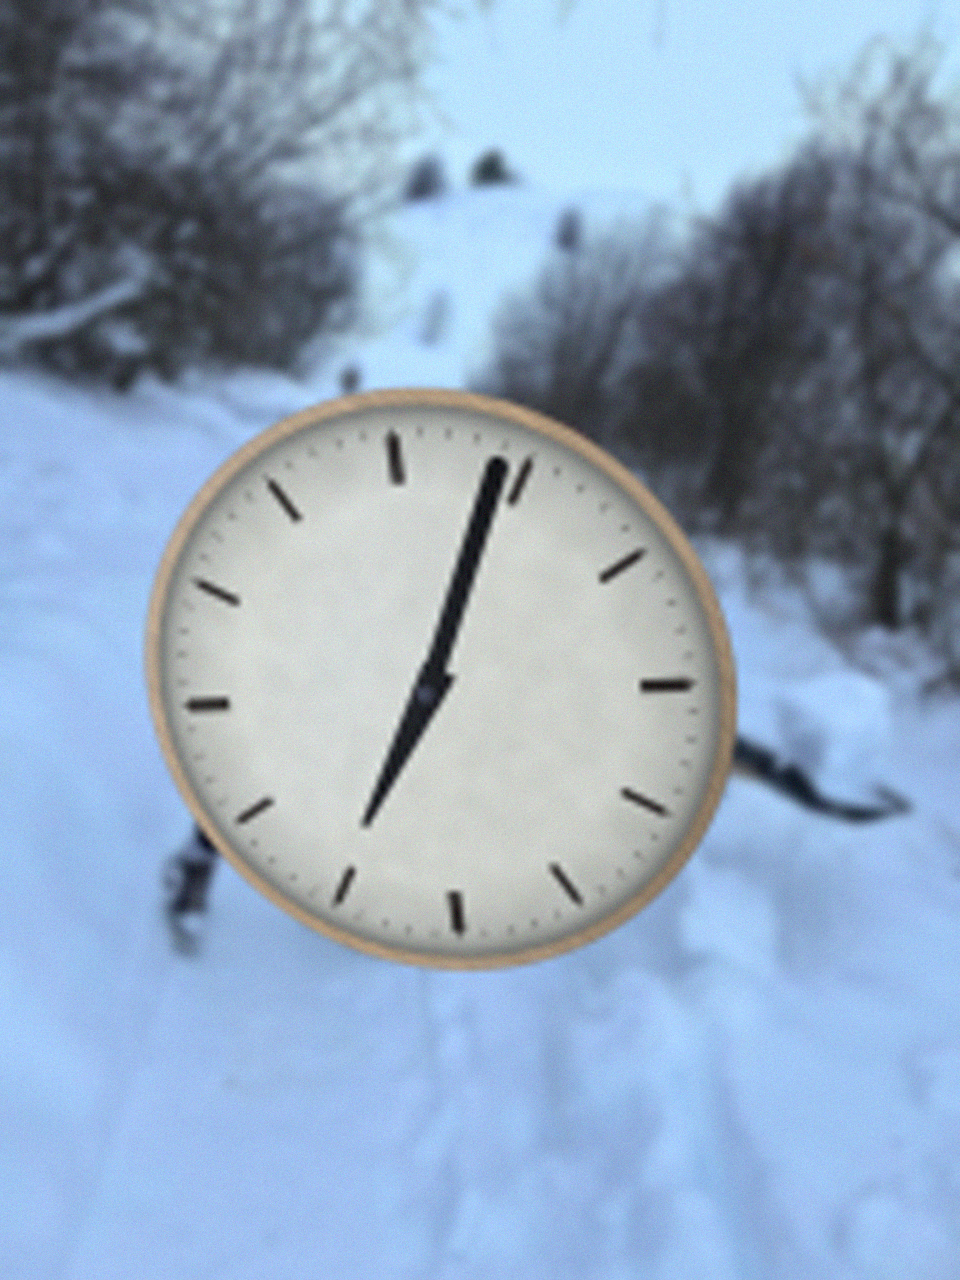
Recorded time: 7.04
